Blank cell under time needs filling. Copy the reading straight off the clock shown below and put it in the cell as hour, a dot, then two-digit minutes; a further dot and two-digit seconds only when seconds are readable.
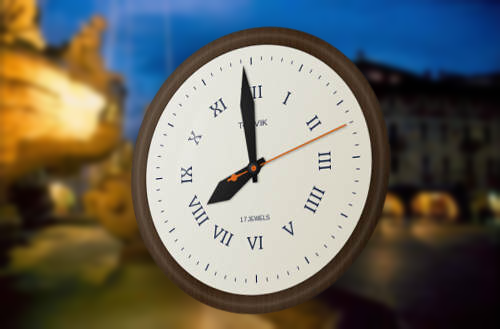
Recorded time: 7.59.12
